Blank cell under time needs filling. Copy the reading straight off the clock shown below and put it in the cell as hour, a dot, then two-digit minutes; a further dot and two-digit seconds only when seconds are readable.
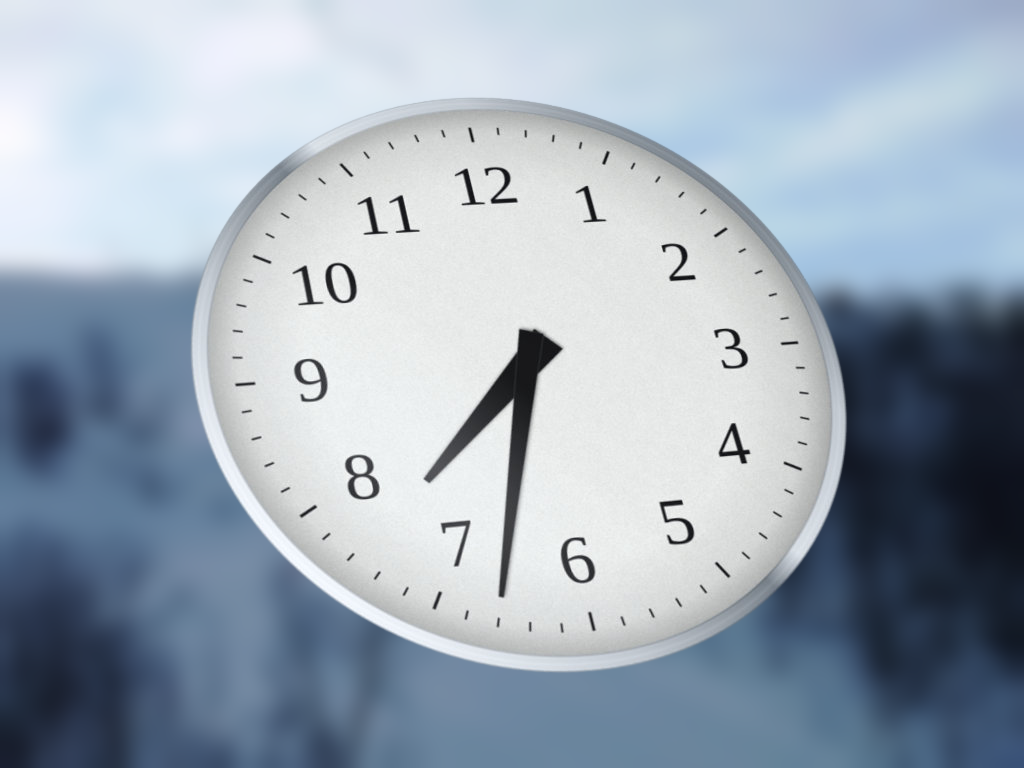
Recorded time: 7.33
